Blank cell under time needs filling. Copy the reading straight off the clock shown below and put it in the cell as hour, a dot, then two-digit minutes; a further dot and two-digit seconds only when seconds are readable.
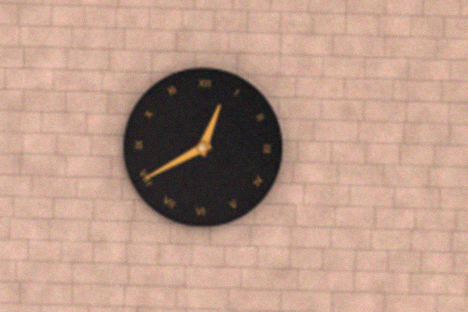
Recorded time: 12.40
